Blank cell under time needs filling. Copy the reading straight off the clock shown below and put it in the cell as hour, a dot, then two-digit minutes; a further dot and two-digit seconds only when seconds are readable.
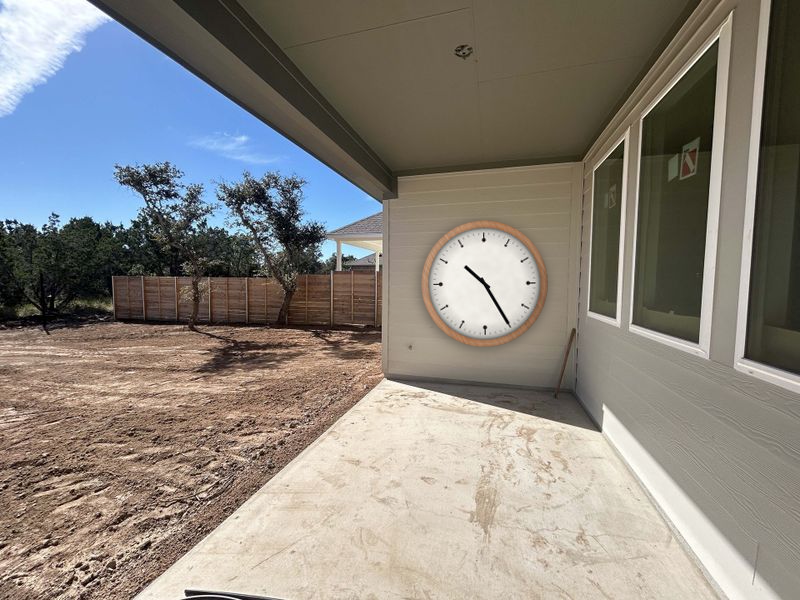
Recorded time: 10.25
